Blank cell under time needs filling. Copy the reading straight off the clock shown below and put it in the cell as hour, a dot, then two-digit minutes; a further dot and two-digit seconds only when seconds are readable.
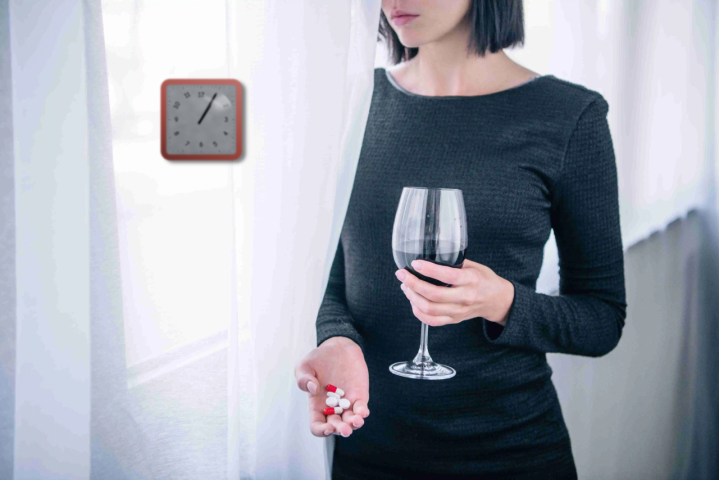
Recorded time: 1.05
